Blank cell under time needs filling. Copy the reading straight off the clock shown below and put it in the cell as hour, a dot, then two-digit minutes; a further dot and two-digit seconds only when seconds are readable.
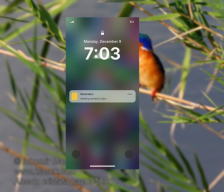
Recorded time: 7.03
